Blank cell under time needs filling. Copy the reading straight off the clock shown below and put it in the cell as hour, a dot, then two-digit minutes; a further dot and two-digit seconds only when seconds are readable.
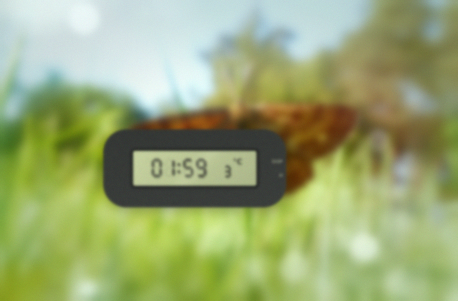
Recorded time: 1.59
